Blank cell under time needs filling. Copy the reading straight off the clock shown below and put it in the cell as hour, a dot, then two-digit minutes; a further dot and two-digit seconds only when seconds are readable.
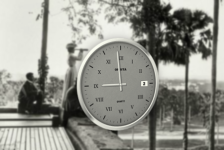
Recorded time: 8.59
